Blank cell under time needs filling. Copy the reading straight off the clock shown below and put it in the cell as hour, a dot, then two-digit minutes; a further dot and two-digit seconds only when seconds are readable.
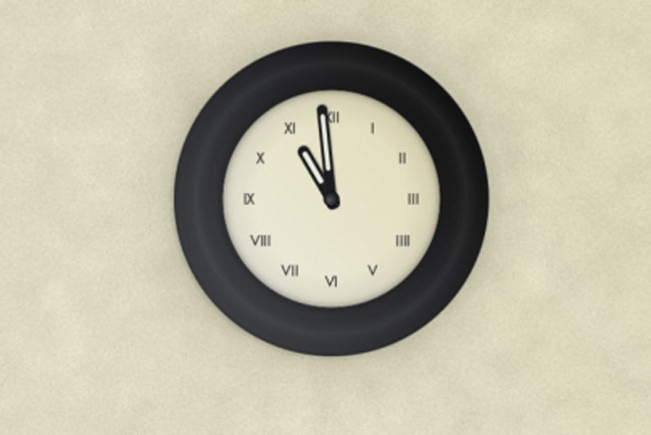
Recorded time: 10.59
